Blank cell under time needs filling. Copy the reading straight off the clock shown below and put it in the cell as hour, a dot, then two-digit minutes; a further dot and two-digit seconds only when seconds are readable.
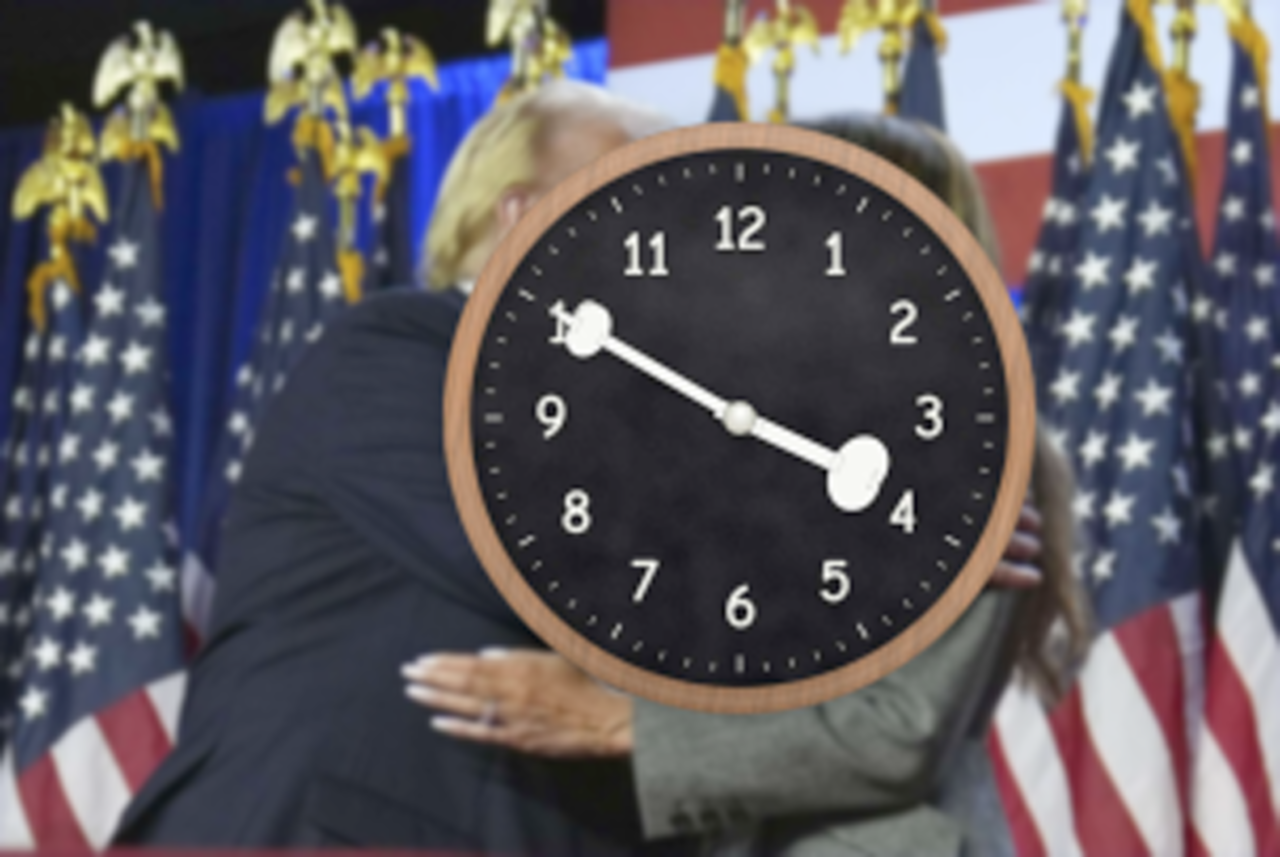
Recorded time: 3.50
